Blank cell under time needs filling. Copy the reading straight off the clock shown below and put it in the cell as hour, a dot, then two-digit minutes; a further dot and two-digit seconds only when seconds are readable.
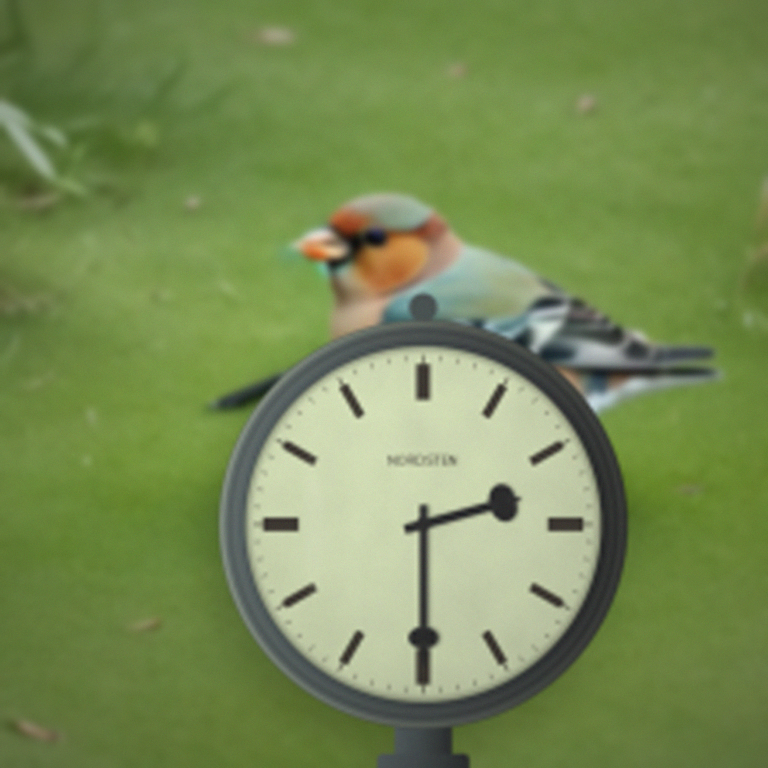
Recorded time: 2.30
